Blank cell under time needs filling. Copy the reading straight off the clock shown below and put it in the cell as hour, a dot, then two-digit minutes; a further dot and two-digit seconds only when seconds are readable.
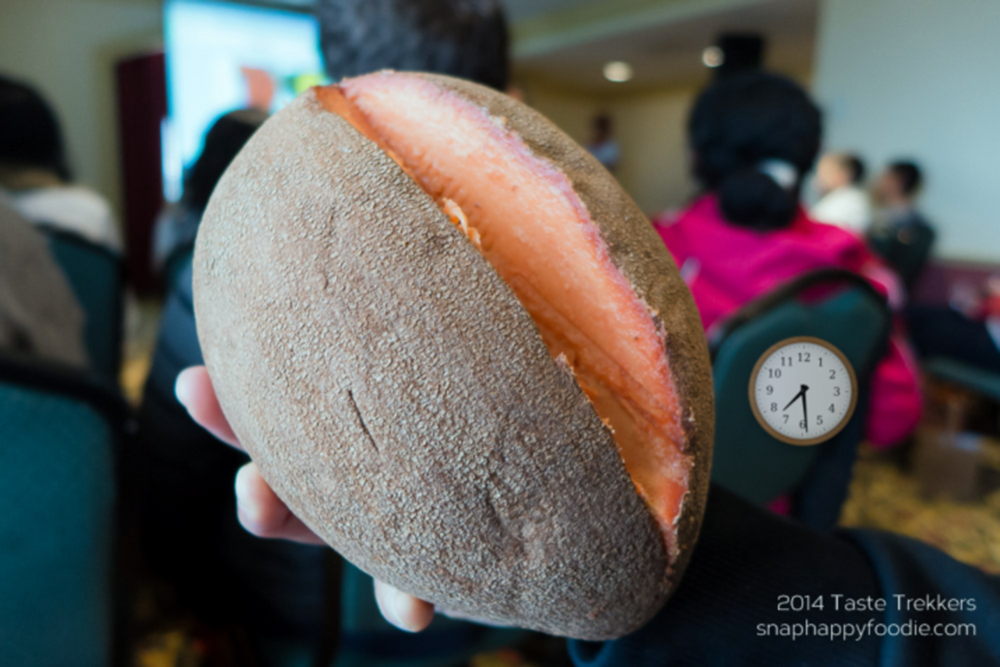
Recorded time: 7.29
